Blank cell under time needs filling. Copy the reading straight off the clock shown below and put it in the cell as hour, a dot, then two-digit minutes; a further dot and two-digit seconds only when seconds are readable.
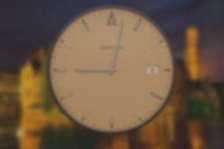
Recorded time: 9.02
